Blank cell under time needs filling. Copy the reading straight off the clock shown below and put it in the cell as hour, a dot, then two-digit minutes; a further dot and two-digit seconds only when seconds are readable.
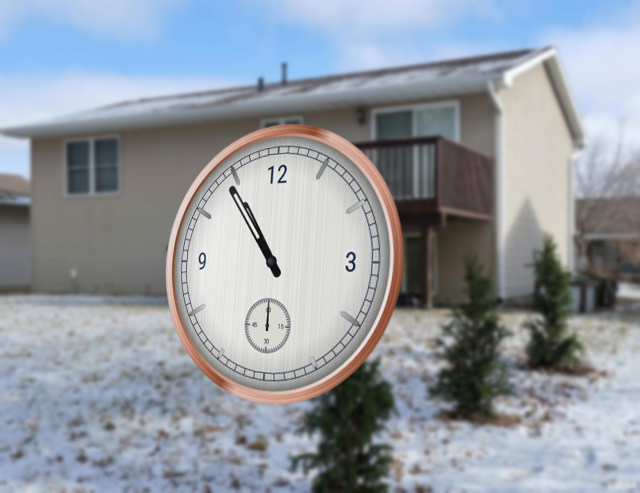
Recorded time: 10.54
